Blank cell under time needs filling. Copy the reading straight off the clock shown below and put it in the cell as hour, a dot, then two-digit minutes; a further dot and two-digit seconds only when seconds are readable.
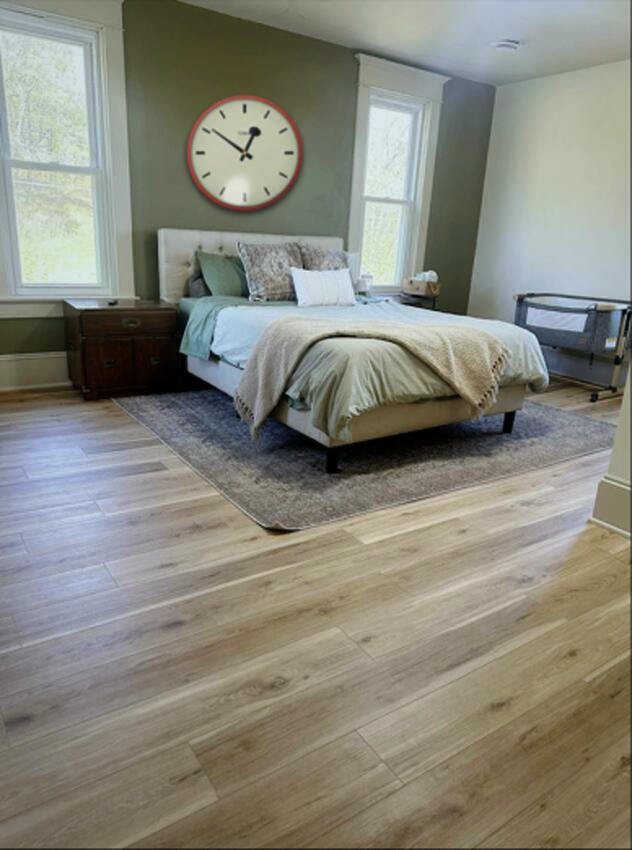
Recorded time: 12.51
